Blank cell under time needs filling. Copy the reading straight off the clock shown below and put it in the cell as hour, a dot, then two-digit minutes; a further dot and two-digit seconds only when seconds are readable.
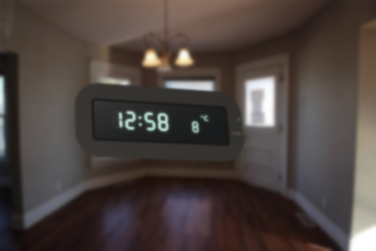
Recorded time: 12.58
